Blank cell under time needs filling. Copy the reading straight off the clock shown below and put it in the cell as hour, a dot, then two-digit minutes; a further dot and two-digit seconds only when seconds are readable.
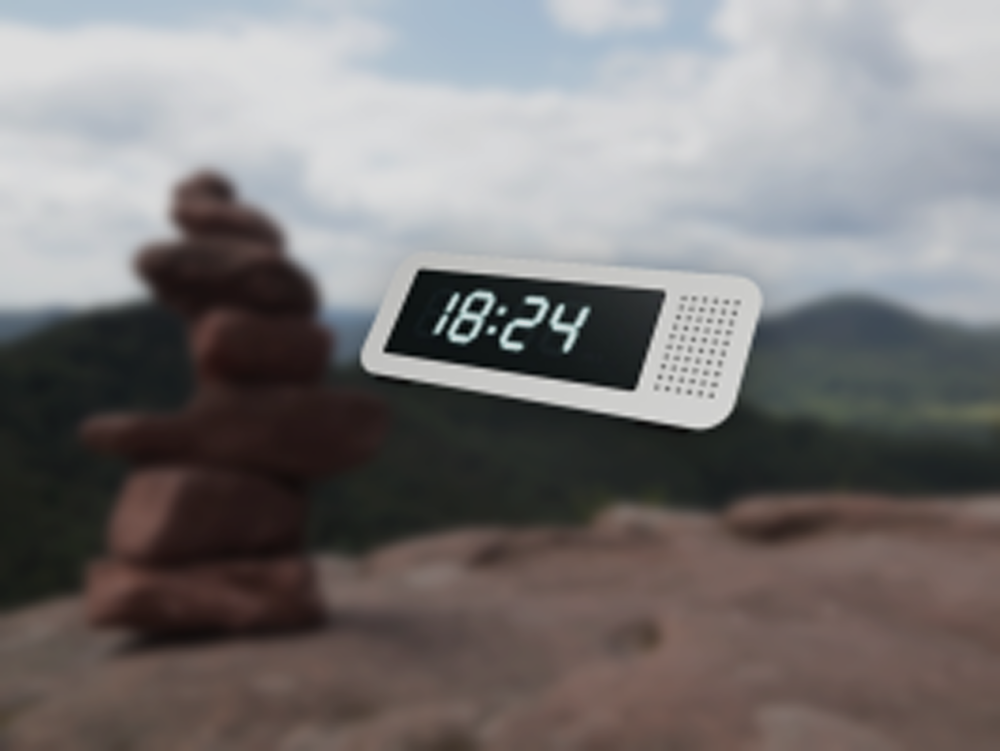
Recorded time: 18.24
